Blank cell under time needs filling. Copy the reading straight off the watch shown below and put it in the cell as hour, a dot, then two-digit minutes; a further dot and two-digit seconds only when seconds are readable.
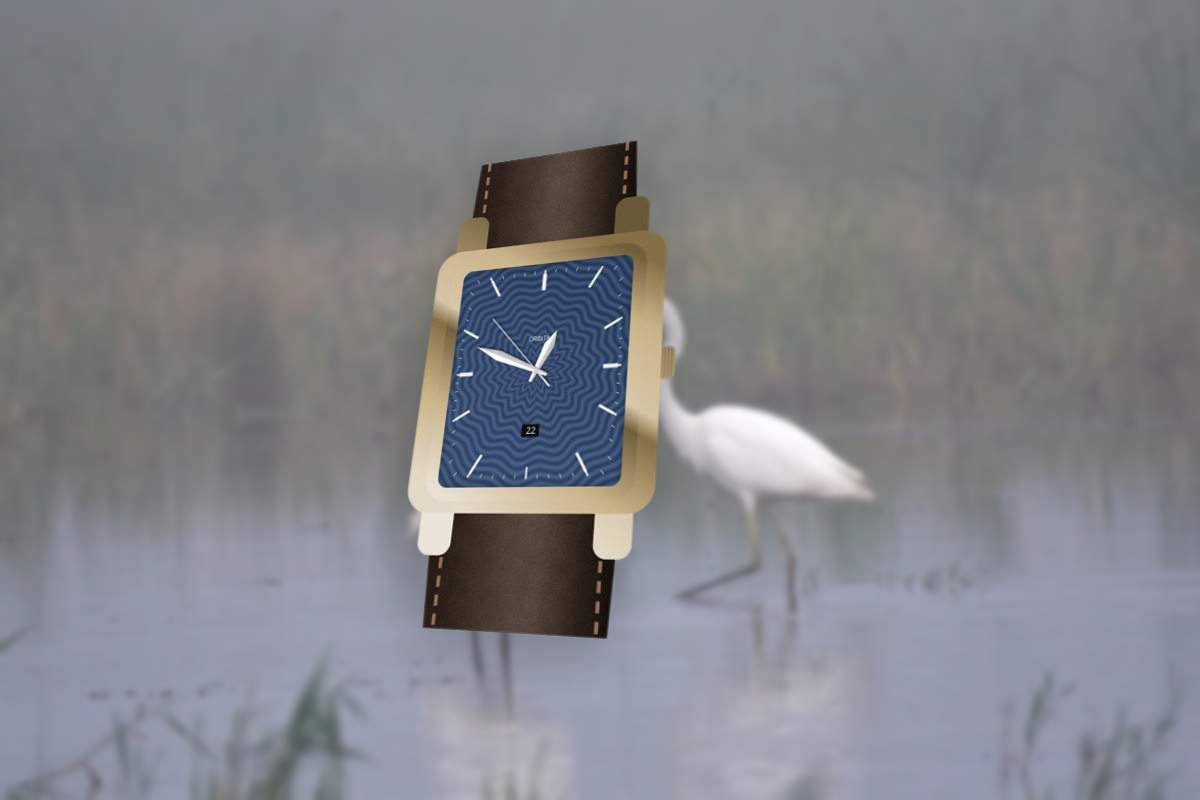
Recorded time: 12.48.53
